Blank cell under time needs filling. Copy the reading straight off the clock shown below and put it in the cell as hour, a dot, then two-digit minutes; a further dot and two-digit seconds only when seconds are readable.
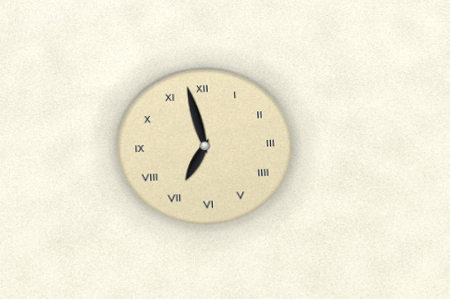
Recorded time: 6.58
